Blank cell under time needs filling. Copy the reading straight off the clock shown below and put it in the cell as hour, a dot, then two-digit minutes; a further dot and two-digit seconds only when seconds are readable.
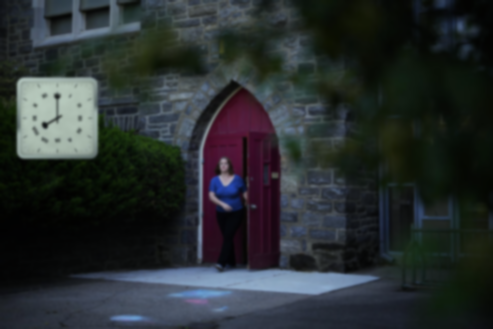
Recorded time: 8.00
